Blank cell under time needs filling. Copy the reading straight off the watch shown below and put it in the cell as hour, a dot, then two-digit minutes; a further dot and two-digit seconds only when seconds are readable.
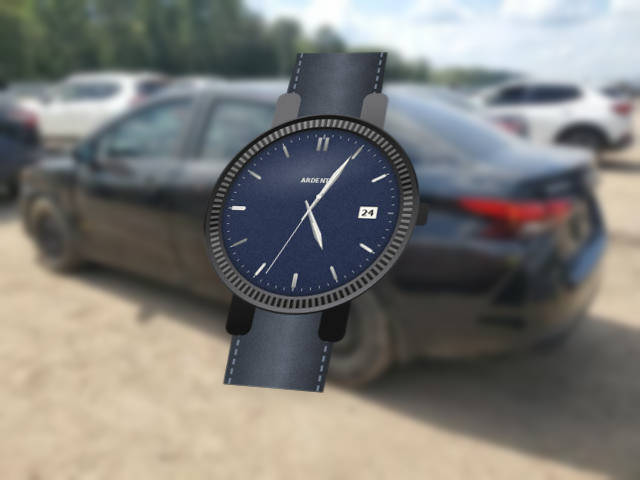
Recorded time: 5.04.34
